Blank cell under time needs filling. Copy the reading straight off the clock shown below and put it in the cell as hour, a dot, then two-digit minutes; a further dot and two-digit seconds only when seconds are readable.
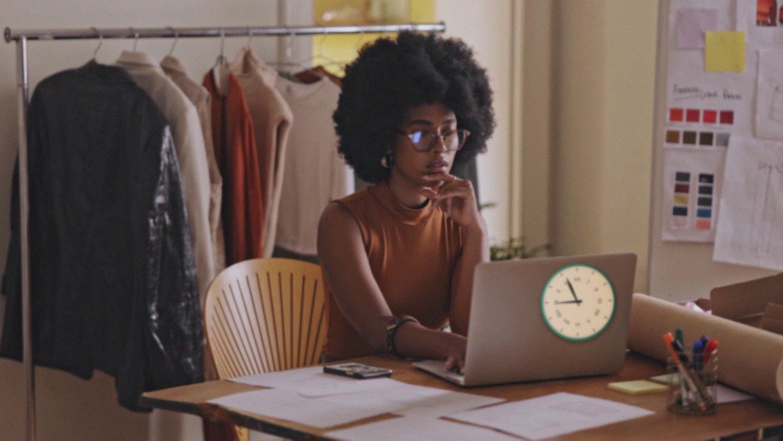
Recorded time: 8.56
